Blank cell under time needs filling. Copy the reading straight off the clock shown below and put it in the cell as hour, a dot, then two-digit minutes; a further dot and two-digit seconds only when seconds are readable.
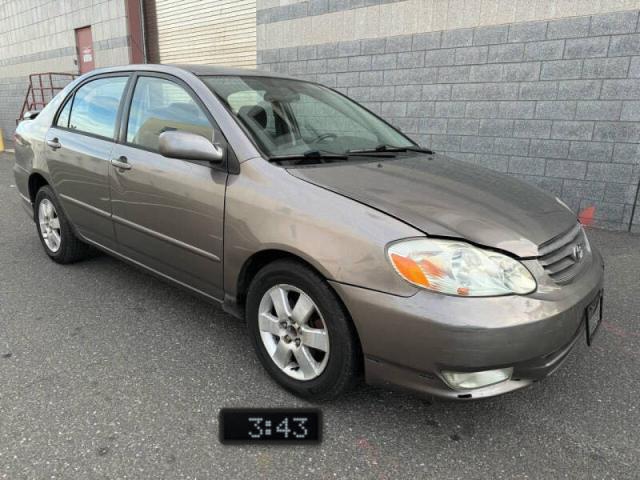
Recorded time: 3.43
